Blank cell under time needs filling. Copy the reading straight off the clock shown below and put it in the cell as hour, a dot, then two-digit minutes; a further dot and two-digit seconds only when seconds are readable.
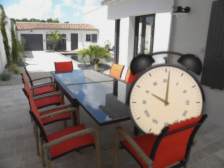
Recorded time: 10.01
